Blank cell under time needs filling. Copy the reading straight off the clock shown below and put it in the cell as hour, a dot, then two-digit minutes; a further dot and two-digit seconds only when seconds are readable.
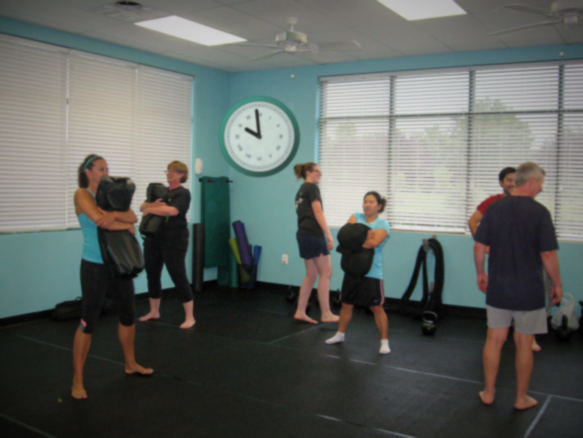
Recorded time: 9.59
